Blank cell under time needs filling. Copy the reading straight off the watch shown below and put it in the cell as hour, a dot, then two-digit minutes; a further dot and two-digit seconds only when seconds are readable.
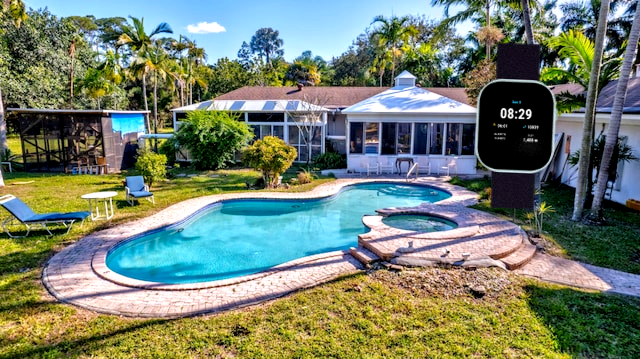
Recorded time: 8.29
